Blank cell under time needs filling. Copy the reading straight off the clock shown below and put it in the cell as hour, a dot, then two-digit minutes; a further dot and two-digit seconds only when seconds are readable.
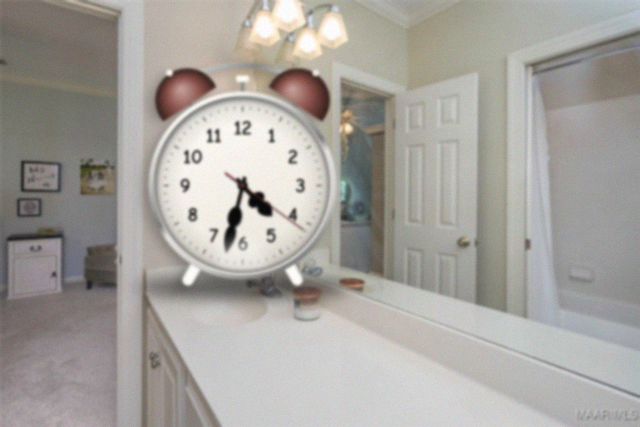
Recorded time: 4.32.21
